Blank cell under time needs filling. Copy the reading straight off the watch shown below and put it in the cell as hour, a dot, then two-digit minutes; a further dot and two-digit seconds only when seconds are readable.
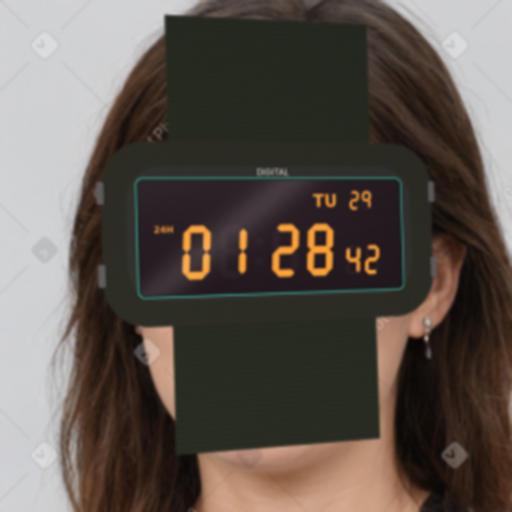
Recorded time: 1.28.42
